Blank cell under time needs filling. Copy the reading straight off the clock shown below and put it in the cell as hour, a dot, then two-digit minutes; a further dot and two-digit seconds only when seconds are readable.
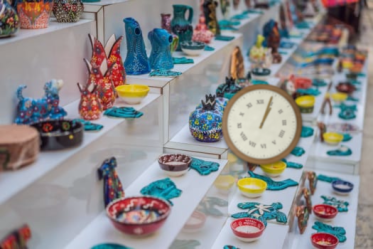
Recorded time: 1.04
